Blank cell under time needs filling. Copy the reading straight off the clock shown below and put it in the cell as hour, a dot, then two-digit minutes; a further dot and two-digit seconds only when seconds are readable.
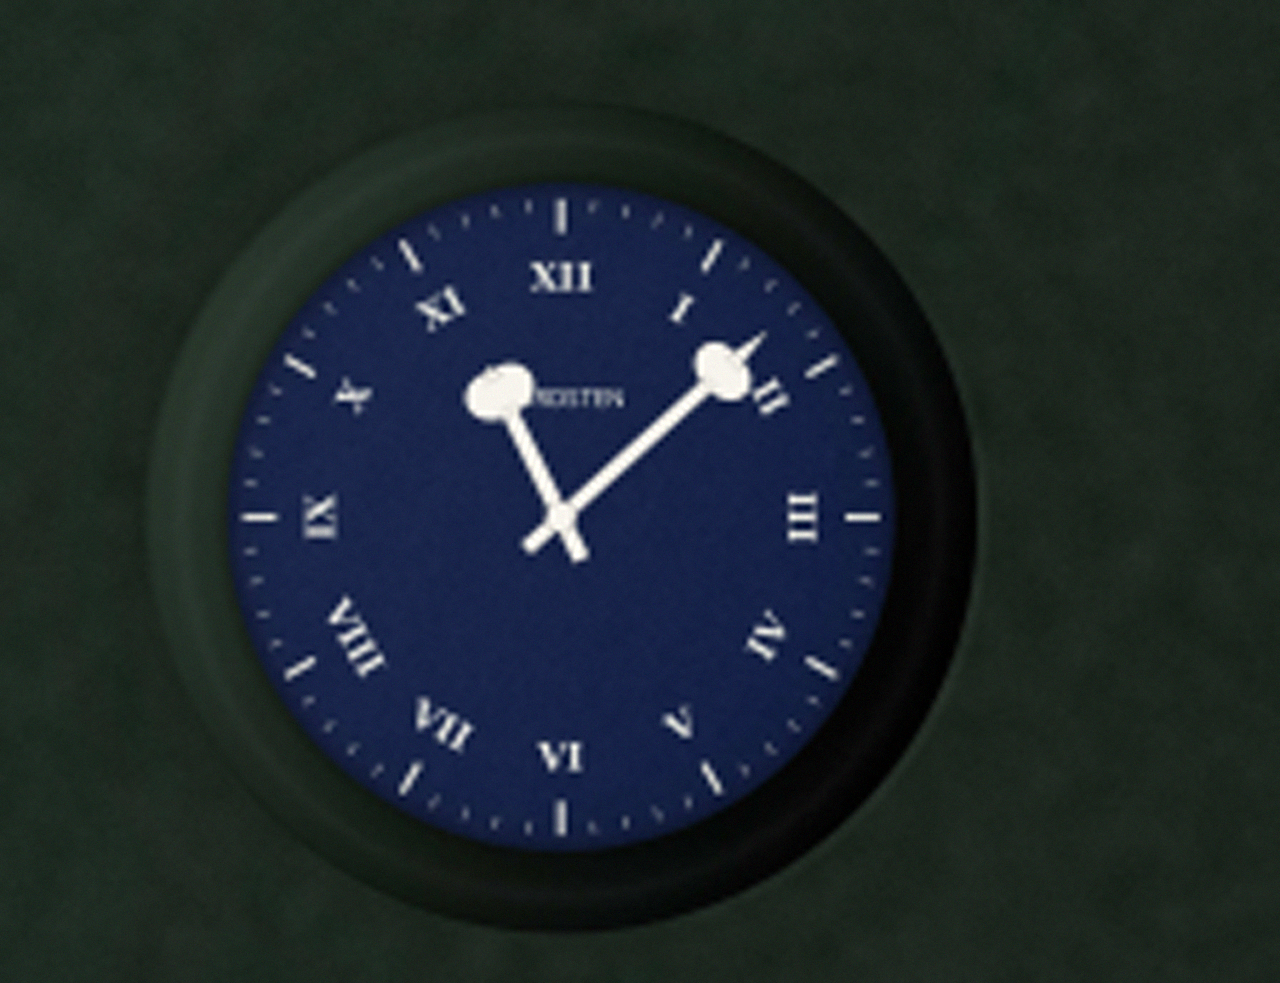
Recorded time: 11.08
